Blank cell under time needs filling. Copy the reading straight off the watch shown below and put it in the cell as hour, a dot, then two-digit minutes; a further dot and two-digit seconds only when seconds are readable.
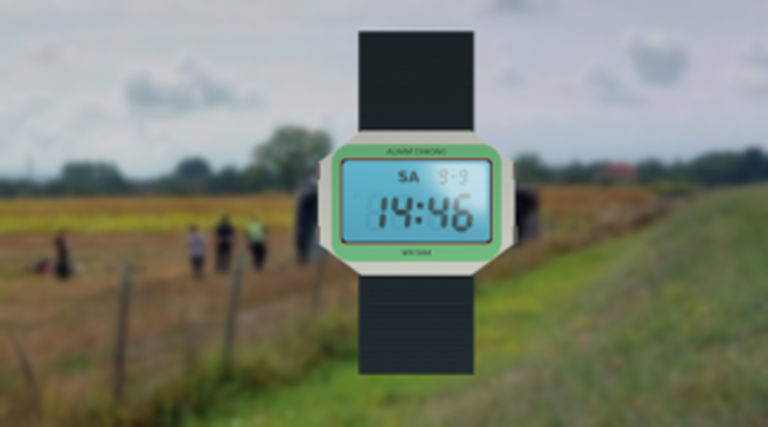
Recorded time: 14.46
